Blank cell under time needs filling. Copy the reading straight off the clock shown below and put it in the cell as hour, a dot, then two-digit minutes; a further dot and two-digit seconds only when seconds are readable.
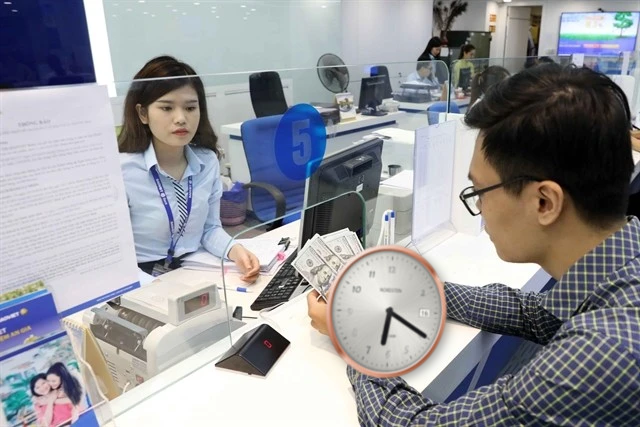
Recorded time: 6.20
